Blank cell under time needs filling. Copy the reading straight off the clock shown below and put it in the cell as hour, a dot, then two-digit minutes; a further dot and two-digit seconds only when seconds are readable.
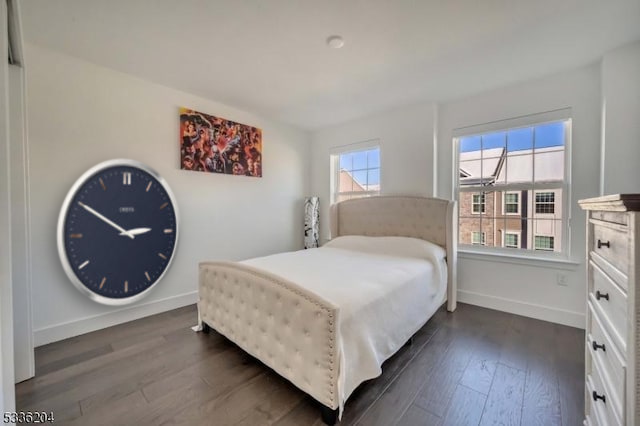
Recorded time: 2.50
